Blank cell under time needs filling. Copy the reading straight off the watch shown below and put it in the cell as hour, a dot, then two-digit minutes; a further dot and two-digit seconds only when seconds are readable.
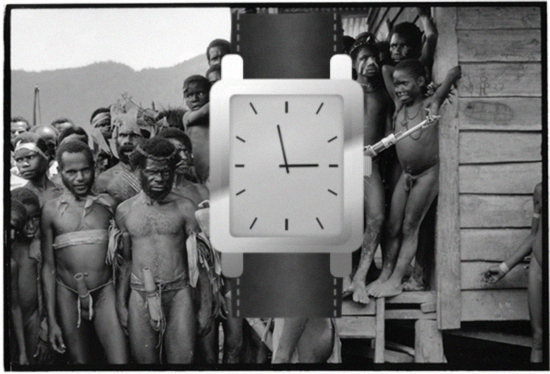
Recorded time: 2.58
